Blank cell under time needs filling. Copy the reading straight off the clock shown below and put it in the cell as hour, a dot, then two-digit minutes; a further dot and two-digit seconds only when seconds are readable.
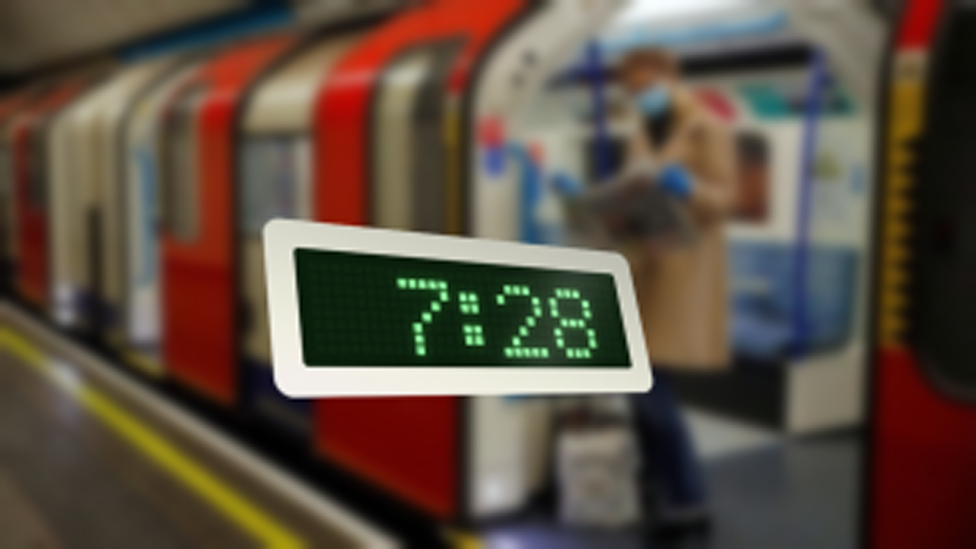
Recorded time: 7.28
